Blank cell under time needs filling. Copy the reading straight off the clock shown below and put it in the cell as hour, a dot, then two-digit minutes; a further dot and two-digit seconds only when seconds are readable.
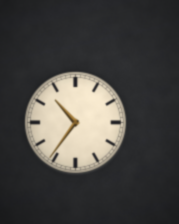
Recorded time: 10.36
